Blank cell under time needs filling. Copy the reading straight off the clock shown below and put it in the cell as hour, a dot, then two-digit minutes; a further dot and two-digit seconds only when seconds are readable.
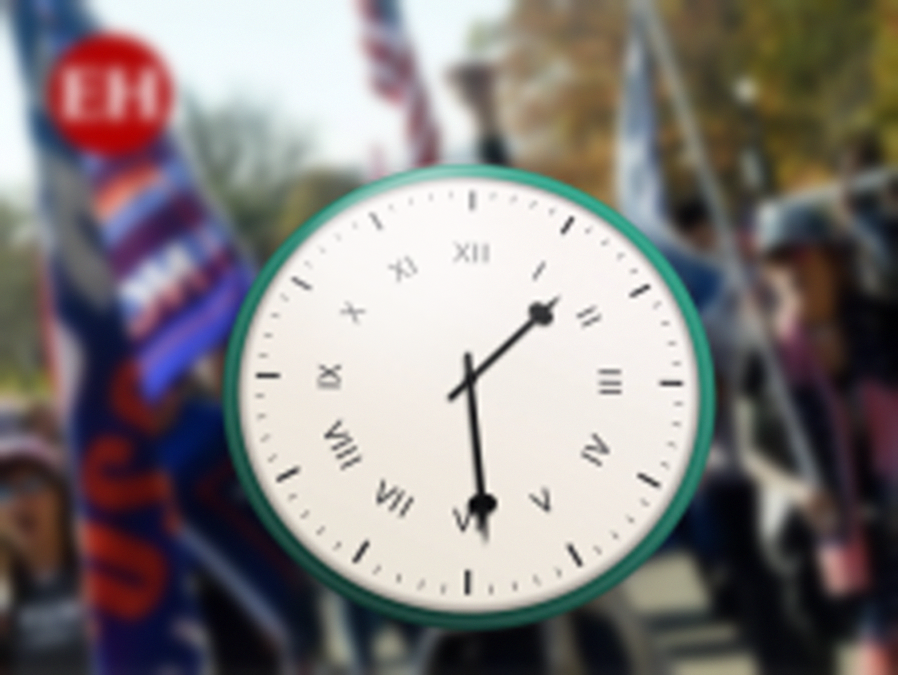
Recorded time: 1.29
